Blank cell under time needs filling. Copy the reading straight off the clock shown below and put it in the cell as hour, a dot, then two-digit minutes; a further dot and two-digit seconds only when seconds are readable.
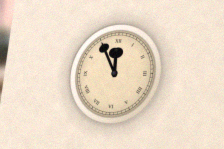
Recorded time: 11.55
